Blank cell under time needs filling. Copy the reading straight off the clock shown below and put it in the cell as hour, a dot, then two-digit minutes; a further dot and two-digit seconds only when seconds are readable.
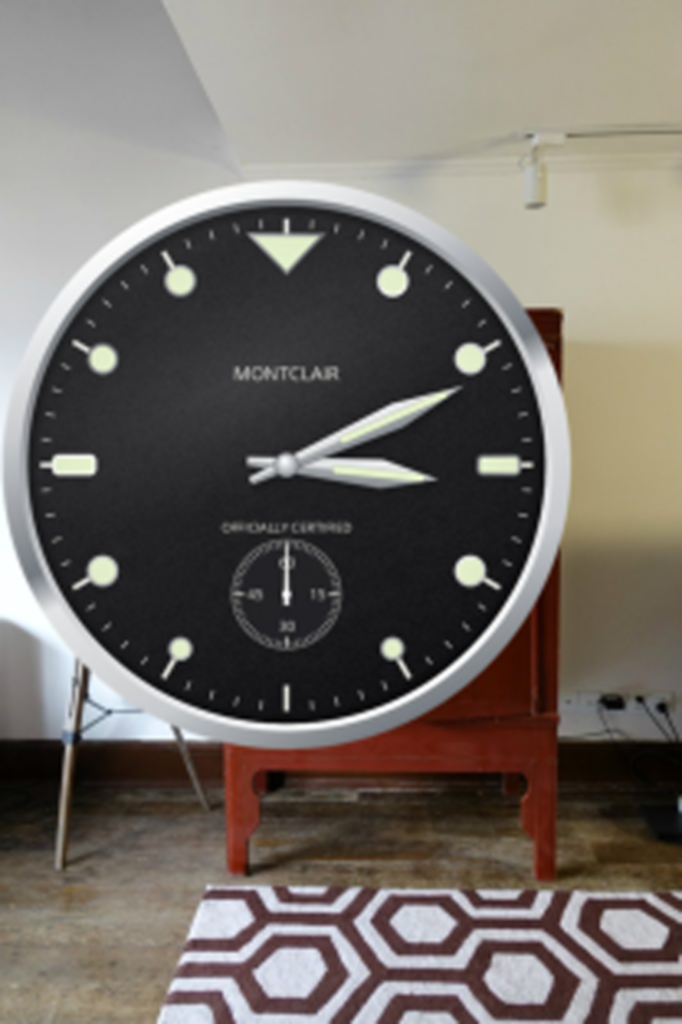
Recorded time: 3.11
